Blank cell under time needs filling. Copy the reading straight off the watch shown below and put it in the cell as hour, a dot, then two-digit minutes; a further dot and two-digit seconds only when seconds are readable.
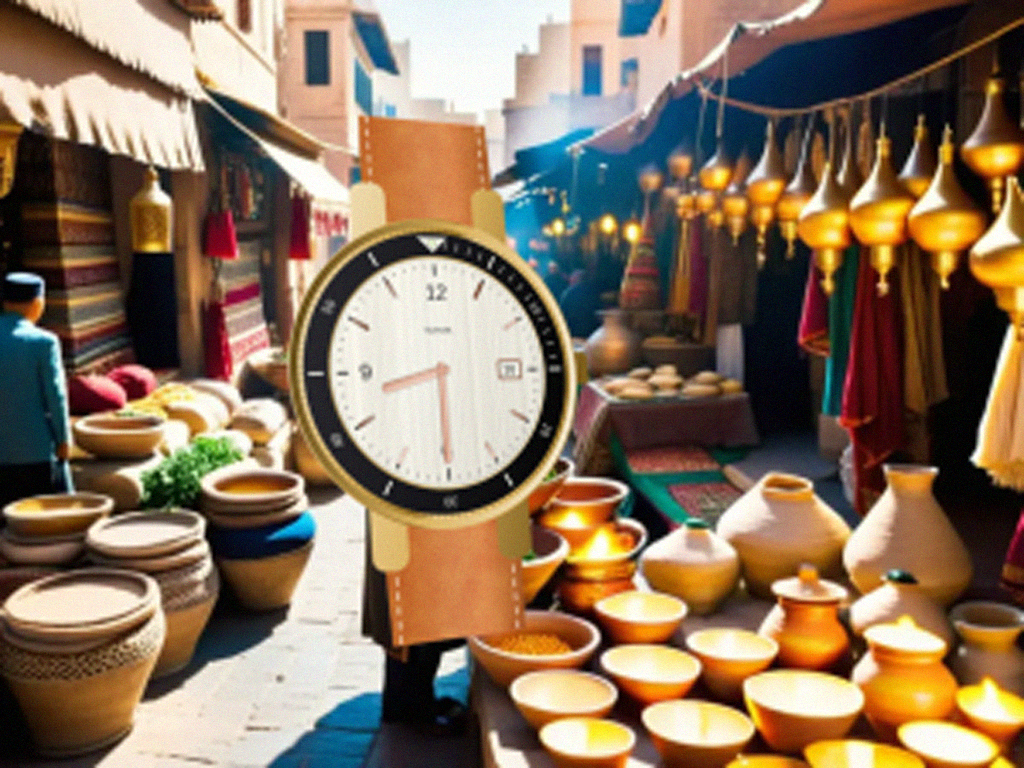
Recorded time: 8.30
